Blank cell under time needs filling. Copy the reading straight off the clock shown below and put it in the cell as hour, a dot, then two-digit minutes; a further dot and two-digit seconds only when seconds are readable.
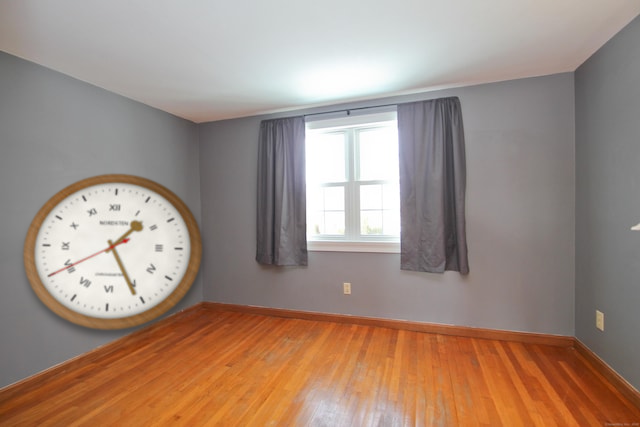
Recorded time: 1.25.40
